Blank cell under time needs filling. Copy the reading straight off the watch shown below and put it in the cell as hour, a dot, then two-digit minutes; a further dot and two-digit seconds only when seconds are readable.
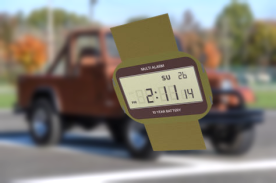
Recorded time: 2.11.14
